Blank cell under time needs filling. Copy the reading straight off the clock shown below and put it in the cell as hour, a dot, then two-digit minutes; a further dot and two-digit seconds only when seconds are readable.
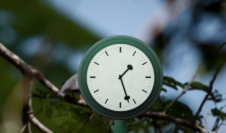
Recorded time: 1.27
